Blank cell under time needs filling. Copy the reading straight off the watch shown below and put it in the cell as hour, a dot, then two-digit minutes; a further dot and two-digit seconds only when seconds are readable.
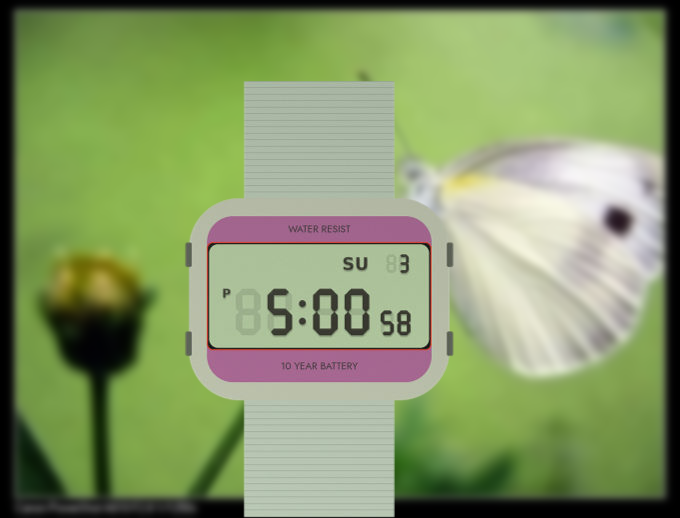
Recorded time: 5.00.58
